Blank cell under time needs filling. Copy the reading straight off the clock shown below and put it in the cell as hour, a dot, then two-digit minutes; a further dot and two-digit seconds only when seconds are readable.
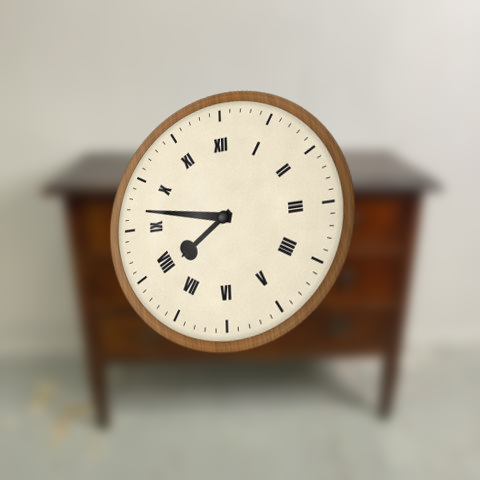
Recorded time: 7.47
